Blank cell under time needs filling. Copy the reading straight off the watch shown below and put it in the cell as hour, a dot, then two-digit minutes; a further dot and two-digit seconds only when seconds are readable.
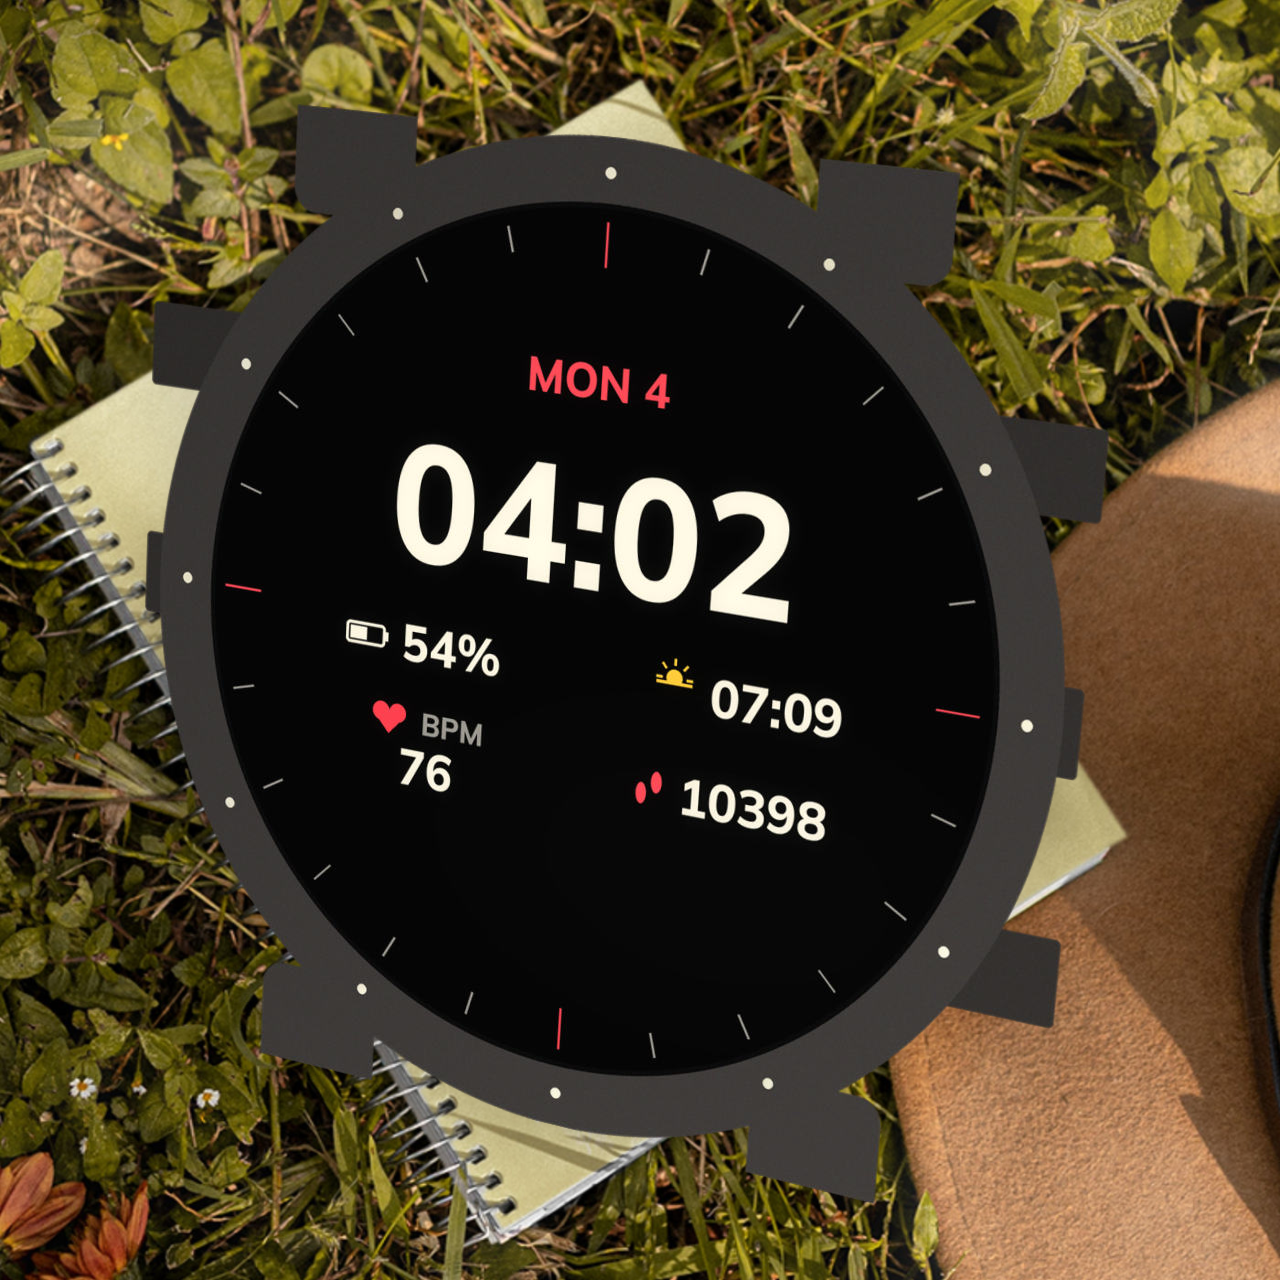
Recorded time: 4.02
